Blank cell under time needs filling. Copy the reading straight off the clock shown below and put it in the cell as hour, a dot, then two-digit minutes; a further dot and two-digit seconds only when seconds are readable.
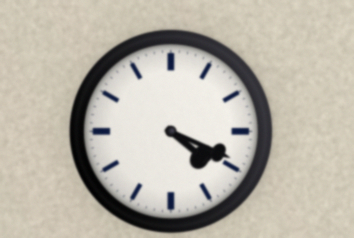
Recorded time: 4.19
